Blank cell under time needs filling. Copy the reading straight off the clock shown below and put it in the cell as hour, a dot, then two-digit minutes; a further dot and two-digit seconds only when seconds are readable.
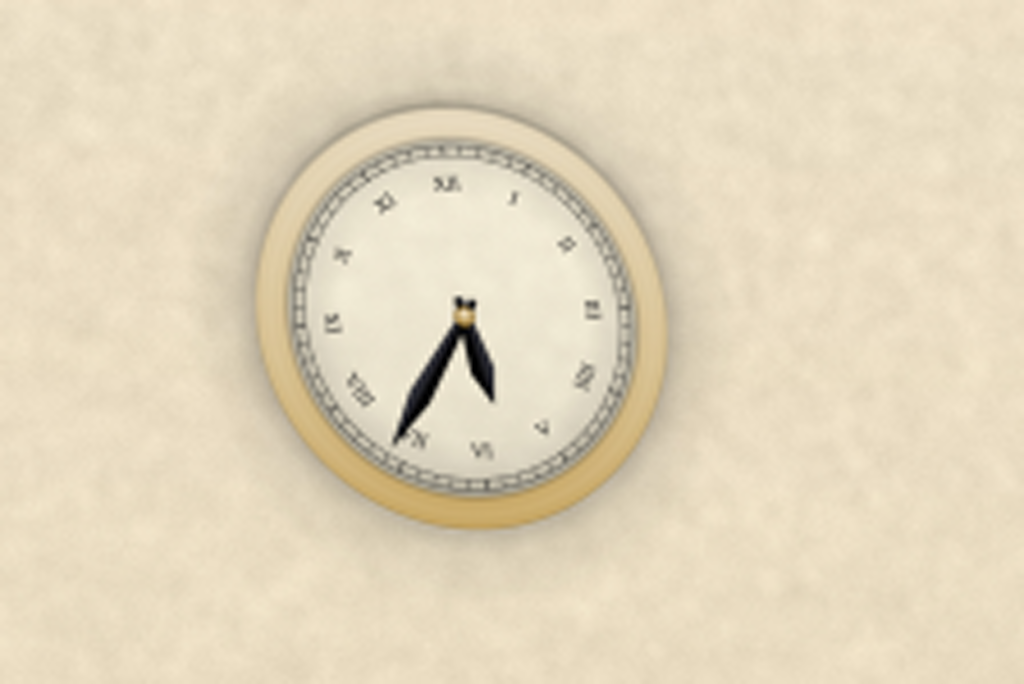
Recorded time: 5.36
